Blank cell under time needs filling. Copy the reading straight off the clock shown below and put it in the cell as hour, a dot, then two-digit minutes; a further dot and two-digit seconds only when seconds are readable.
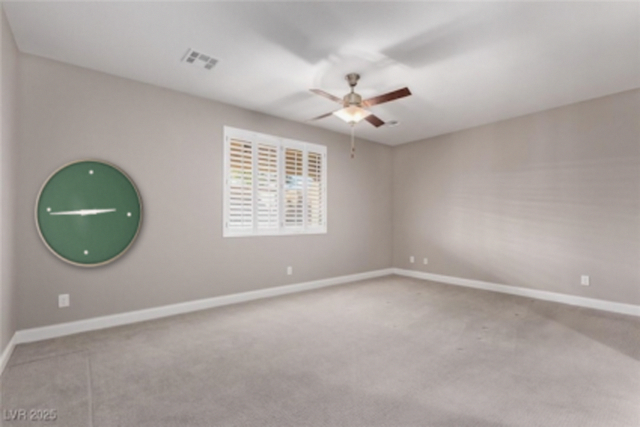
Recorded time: 2.44
